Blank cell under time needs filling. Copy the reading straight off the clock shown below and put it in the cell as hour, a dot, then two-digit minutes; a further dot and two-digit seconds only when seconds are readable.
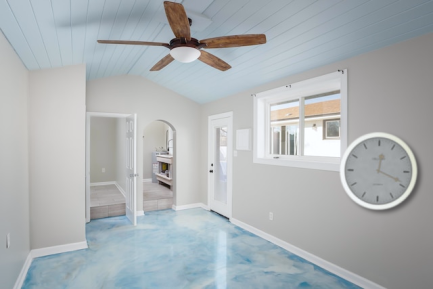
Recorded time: 12.19
